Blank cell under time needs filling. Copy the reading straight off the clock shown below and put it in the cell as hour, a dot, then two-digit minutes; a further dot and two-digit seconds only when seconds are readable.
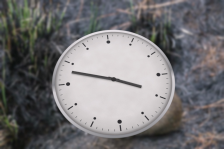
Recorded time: 3.48
